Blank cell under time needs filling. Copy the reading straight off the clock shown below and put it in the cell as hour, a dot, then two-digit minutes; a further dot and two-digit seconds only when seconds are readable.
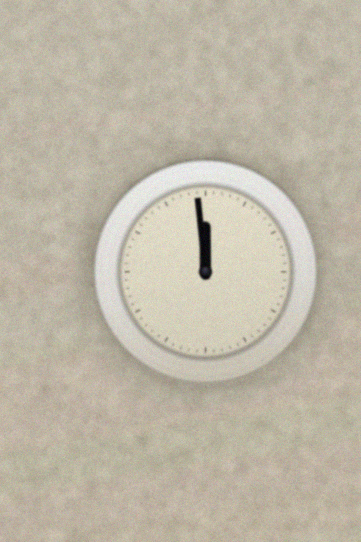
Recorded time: 11.59
